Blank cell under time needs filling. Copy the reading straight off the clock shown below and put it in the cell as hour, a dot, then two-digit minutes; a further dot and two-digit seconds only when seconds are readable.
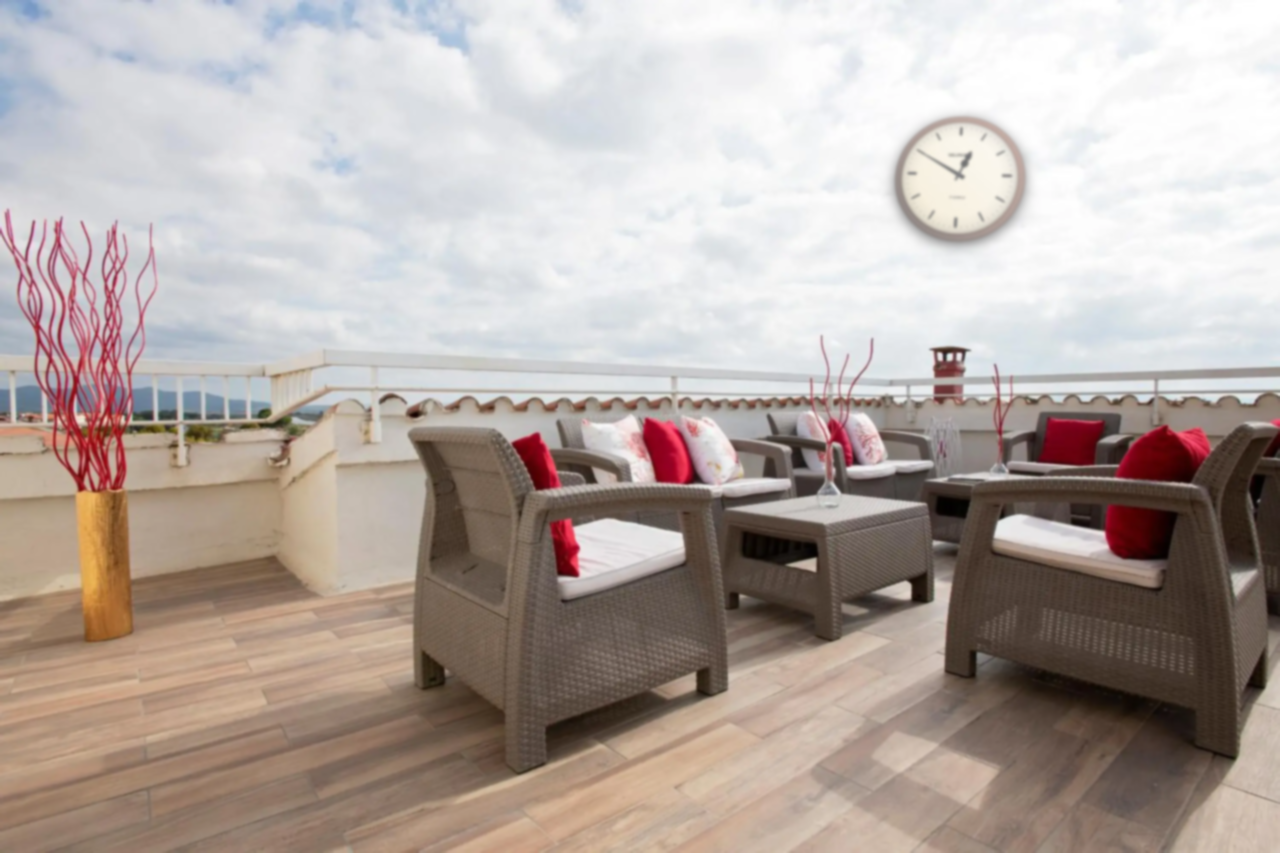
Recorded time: 12.50
